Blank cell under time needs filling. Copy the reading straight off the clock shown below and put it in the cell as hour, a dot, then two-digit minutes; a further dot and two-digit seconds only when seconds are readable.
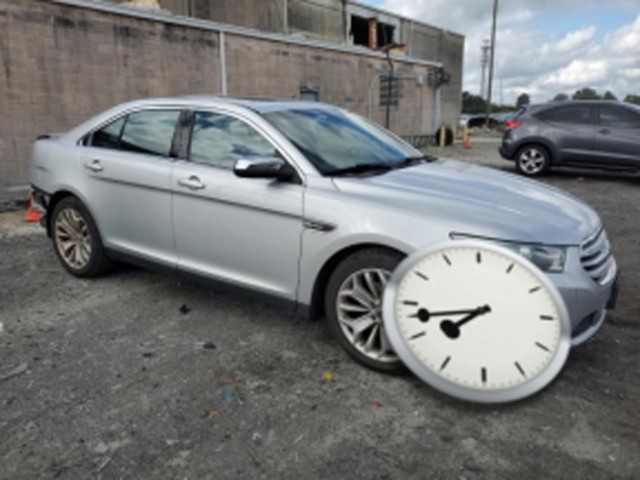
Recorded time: 7.43
